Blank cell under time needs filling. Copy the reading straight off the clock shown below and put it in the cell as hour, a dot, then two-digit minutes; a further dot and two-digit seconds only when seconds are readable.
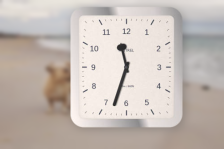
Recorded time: 11.33
